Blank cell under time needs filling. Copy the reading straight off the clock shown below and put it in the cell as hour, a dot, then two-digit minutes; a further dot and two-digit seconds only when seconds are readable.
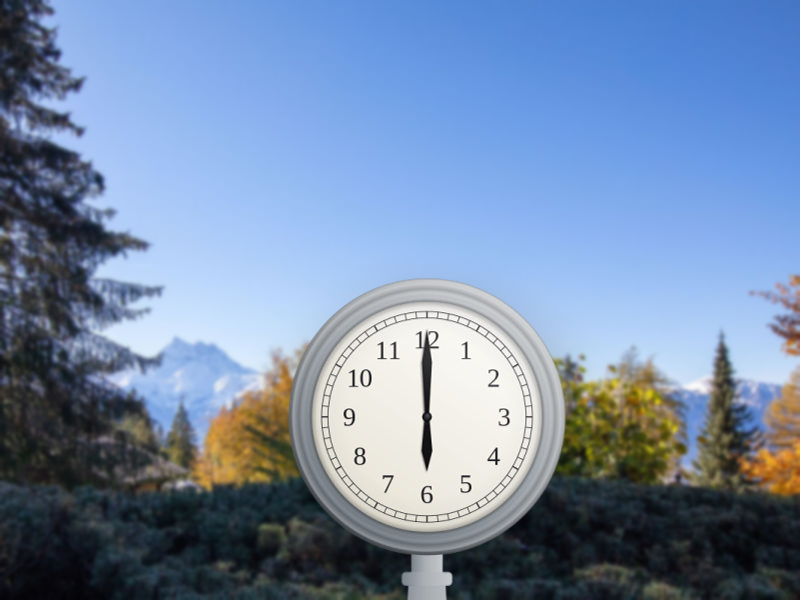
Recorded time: 6.00
